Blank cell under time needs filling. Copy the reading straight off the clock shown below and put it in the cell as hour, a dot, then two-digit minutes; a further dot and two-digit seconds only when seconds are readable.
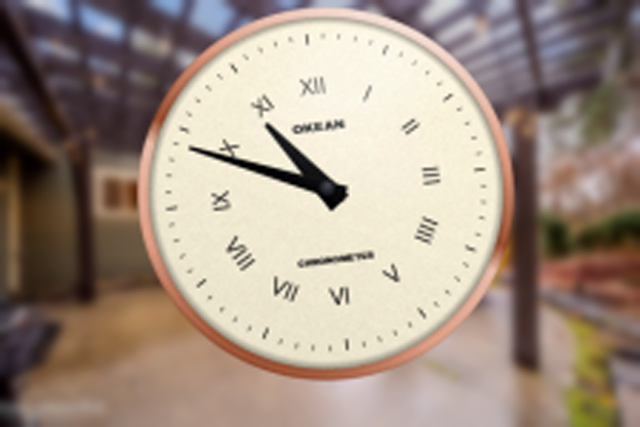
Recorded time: 10.49
